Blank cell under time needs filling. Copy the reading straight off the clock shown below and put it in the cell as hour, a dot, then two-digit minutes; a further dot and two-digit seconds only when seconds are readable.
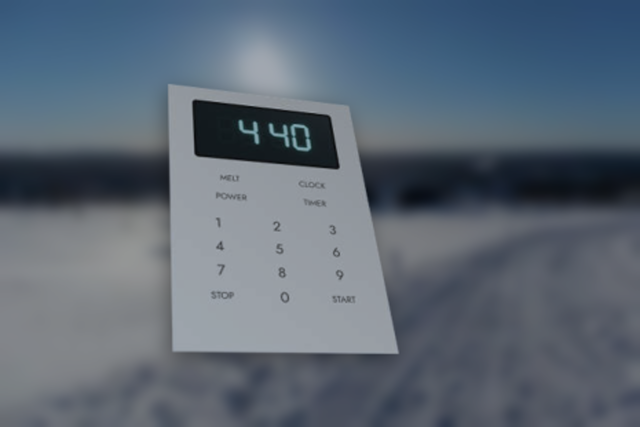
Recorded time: 4.40
